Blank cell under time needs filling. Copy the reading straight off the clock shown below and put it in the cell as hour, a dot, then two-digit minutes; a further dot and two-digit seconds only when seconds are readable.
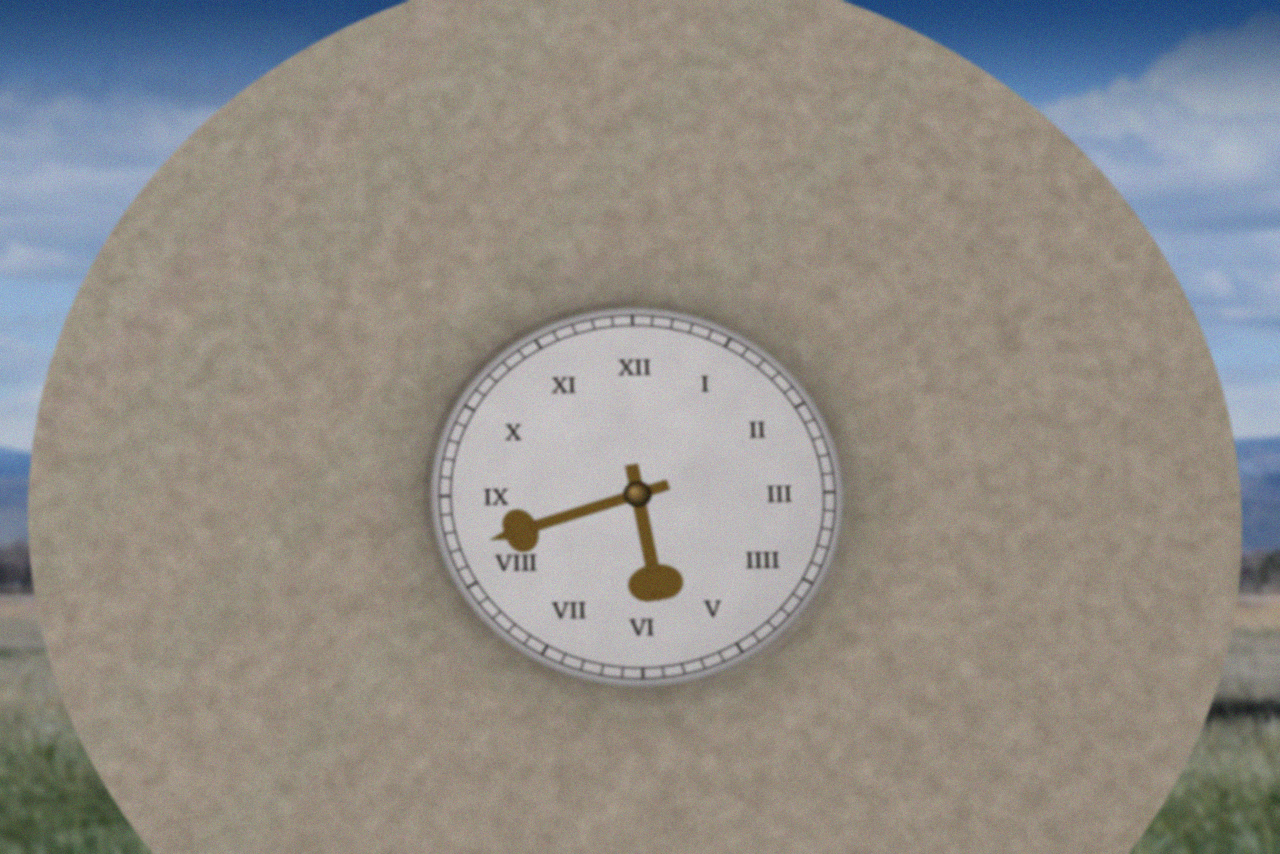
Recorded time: 5.42
